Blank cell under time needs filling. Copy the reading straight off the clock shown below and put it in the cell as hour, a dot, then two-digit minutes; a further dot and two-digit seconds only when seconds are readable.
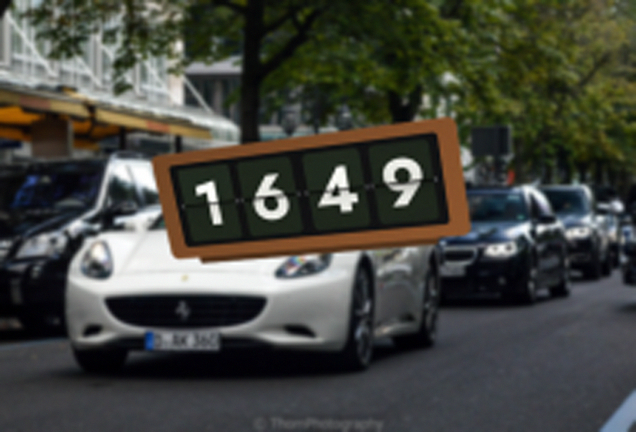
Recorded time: 16.49
